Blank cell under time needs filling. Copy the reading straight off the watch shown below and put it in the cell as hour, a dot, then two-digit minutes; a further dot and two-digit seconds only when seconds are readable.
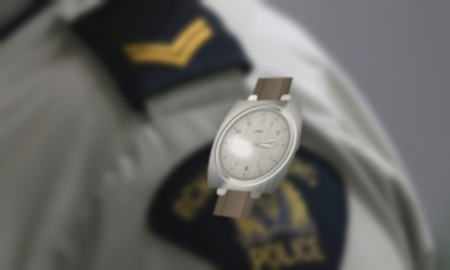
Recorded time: 3.13
